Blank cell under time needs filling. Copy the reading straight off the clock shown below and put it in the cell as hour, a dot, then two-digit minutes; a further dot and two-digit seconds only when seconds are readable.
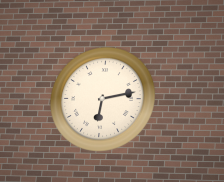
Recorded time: 6.13
